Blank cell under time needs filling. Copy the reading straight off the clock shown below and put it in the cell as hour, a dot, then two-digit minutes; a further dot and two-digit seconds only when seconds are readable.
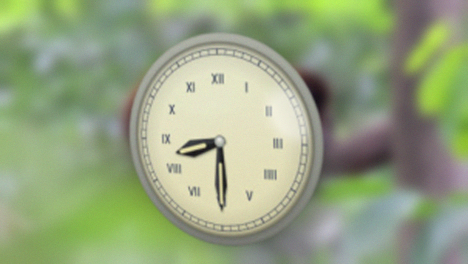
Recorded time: 8.30
